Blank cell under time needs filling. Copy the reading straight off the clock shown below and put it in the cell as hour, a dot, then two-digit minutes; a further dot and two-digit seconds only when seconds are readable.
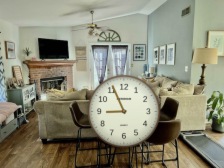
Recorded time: 8.56
